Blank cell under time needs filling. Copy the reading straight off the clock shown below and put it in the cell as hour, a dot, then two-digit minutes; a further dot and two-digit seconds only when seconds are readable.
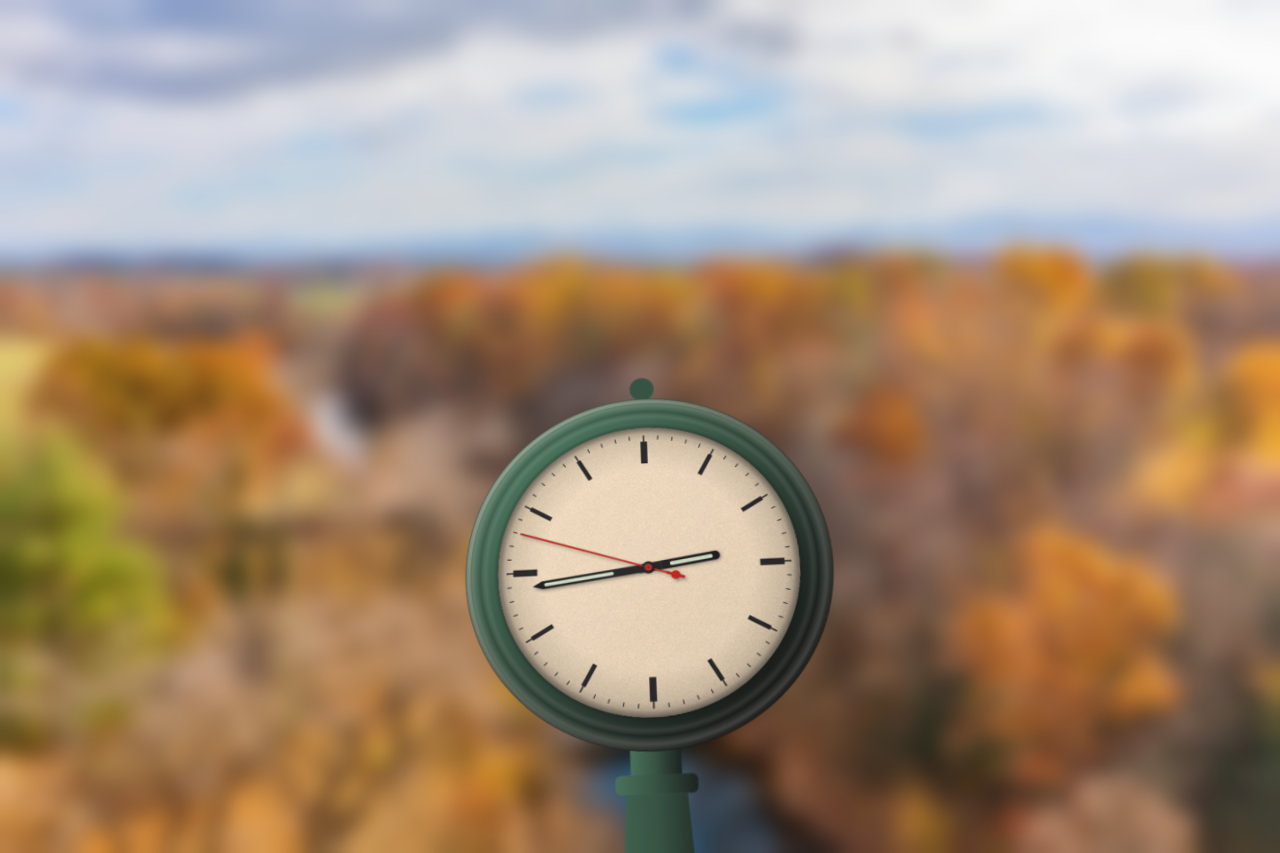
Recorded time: 2.43.48
